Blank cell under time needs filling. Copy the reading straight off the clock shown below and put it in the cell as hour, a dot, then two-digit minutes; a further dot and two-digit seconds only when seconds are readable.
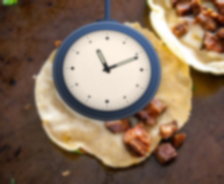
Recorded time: 11.11
